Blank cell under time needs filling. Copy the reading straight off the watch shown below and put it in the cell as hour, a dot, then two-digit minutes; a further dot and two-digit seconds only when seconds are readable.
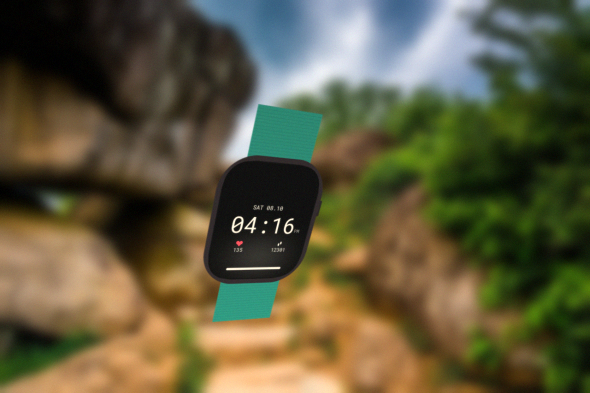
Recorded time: 4.16
